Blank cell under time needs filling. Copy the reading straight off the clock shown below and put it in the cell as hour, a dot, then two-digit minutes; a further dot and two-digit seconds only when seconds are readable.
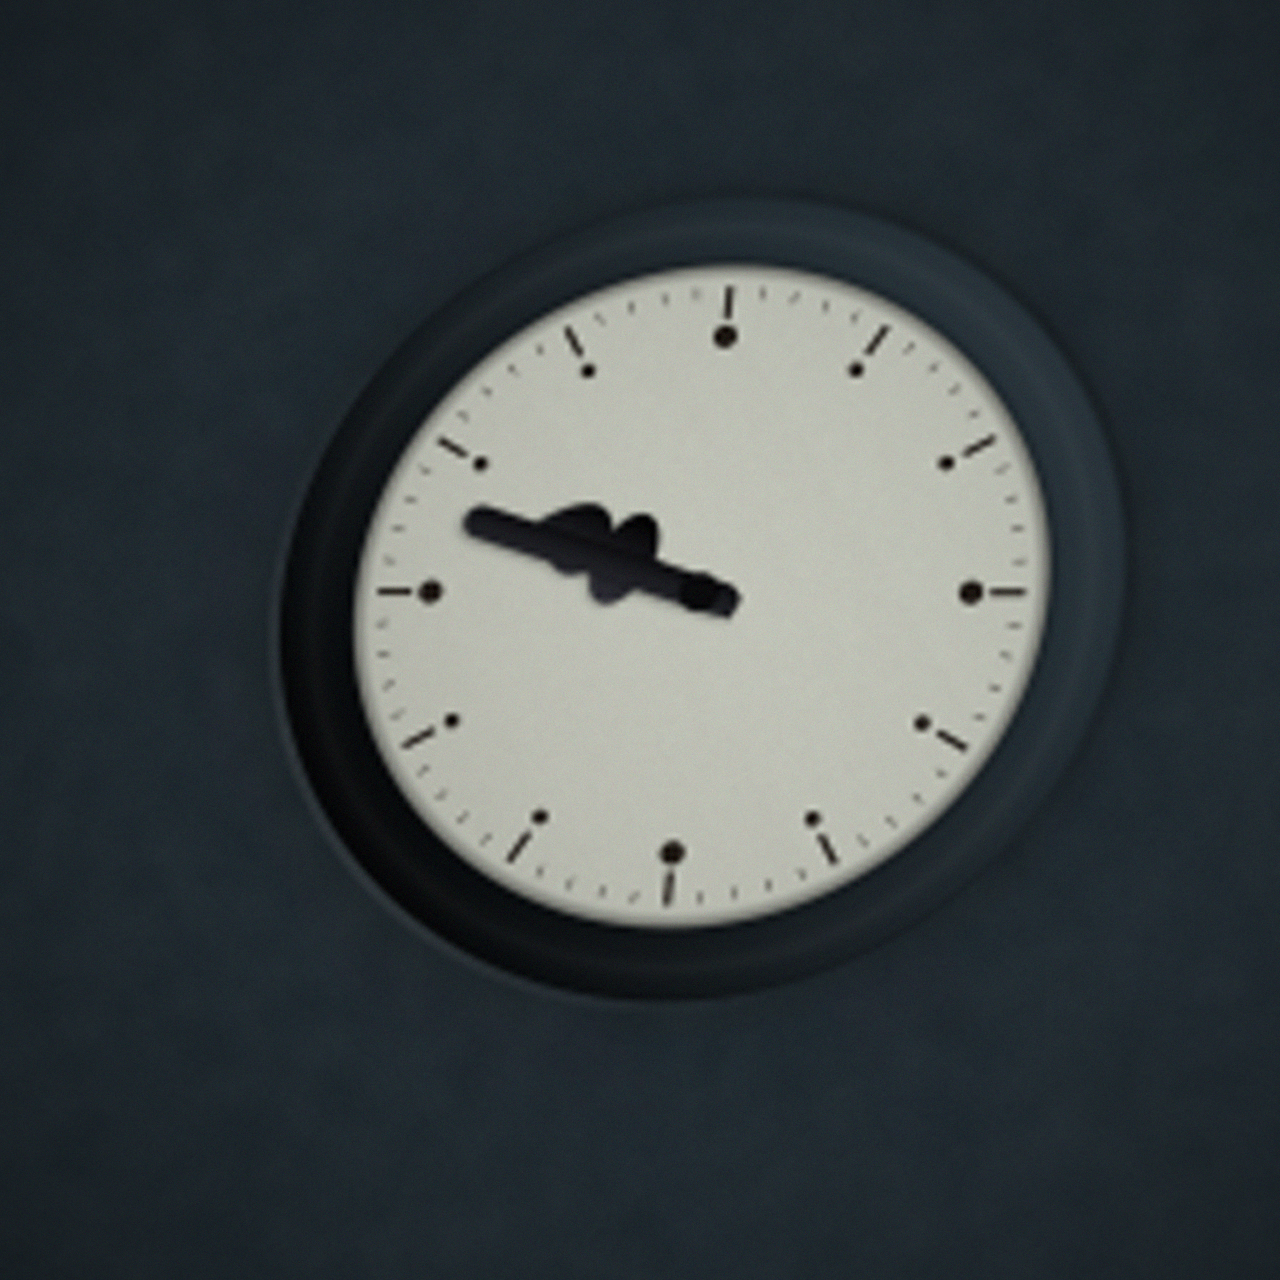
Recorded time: 9.48
